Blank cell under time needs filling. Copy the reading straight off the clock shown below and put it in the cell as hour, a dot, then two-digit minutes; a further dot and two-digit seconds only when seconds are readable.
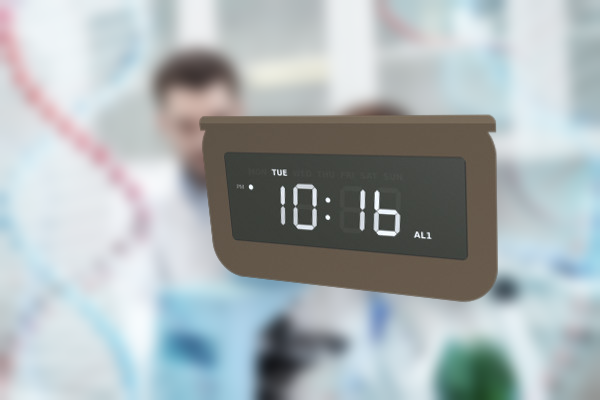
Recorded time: 10.16
